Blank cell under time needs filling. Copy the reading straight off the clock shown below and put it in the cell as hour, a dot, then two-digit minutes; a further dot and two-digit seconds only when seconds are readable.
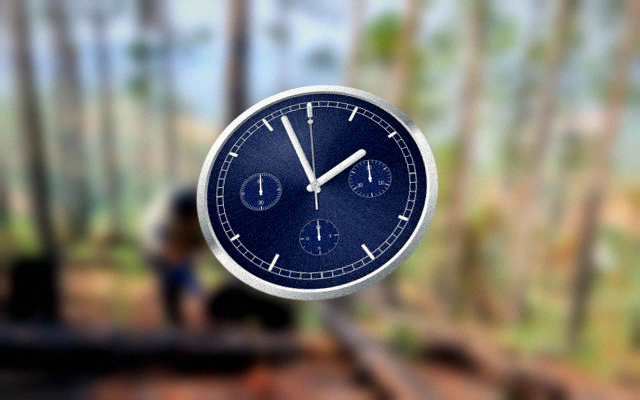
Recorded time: 1.57
